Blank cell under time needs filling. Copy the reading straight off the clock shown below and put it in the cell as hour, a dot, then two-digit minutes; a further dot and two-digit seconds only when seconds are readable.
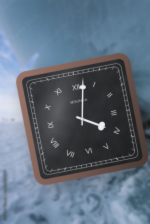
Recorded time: 4.02
